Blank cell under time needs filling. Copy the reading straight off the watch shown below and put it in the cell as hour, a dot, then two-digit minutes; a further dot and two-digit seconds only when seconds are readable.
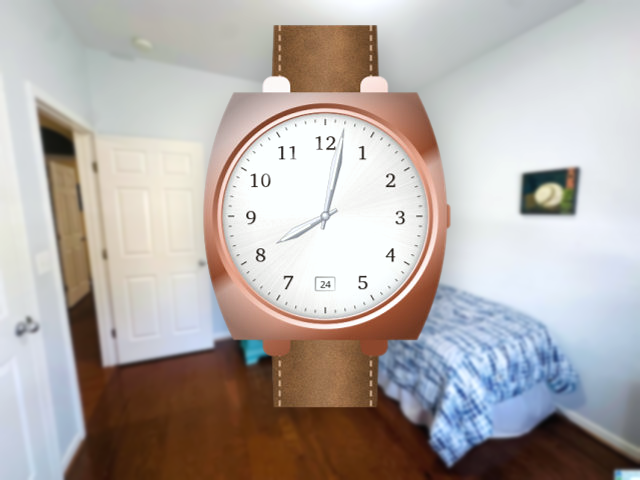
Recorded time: 8.02
